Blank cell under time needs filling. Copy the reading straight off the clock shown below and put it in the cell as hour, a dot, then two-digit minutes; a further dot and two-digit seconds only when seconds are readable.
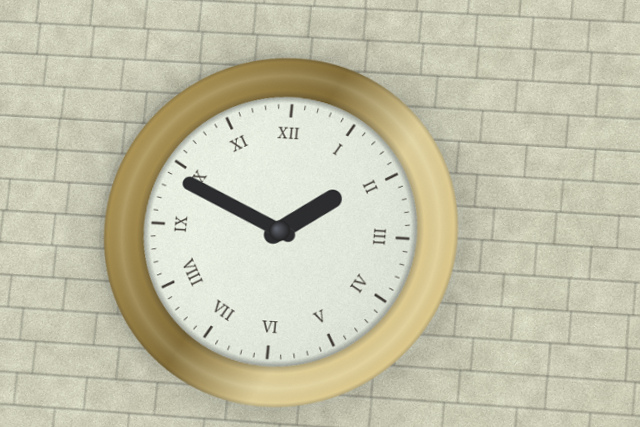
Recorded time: 1.49
